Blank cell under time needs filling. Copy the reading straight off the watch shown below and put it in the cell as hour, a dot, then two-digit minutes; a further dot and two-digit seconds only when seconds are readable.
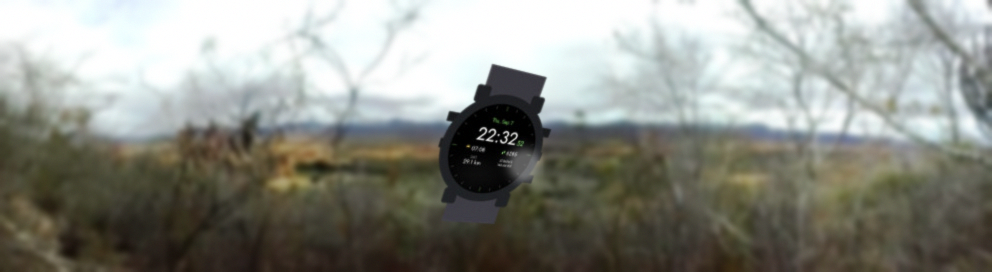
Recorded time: 22.32
